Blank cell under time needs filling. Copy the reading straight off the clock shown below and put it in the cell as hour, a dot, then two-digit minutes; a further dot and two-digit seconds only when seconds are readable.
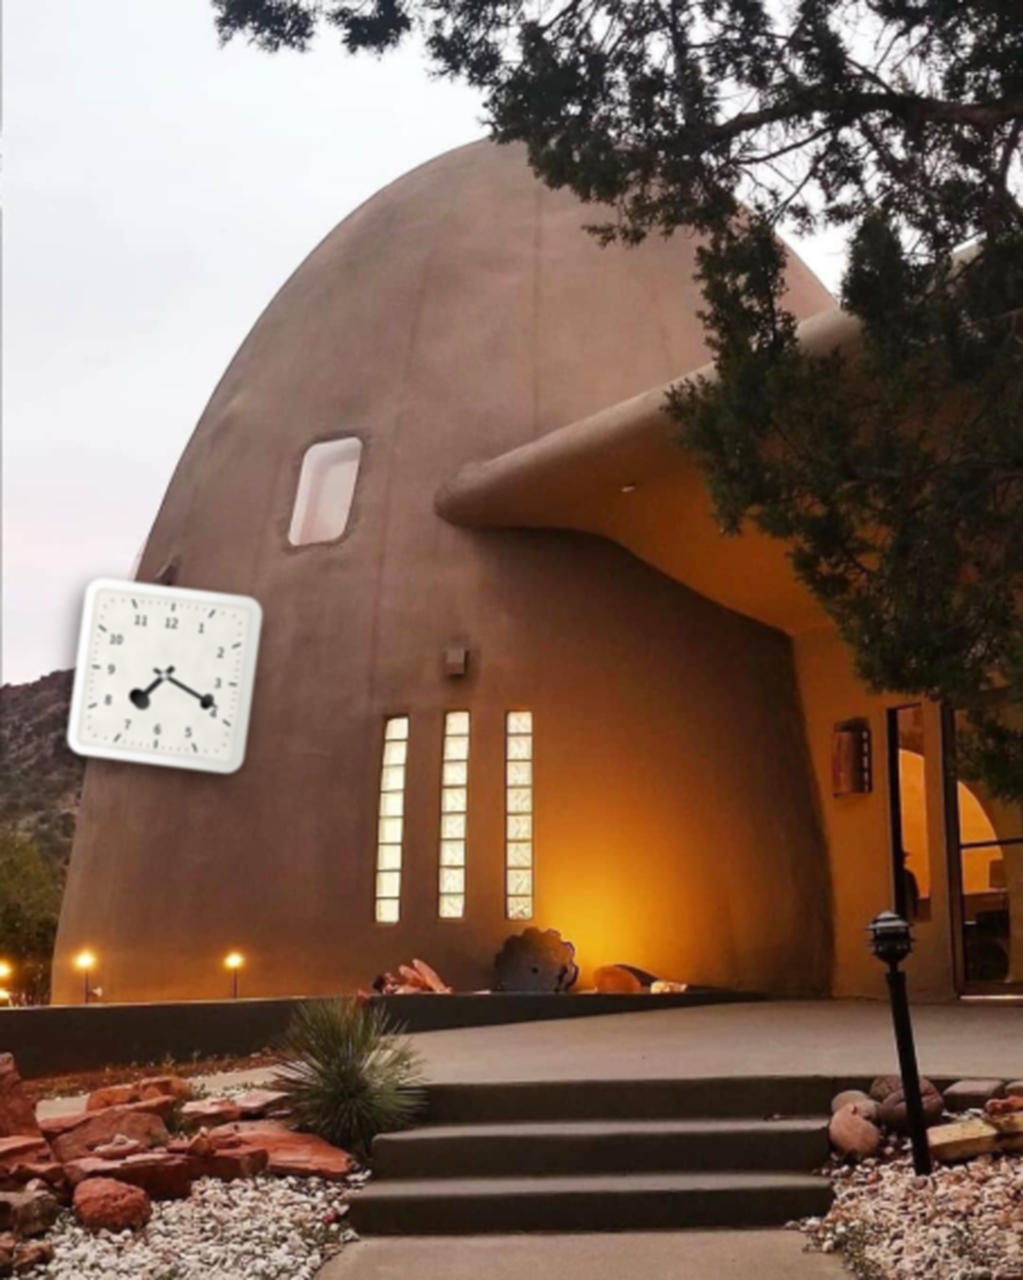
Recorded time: 7.19
